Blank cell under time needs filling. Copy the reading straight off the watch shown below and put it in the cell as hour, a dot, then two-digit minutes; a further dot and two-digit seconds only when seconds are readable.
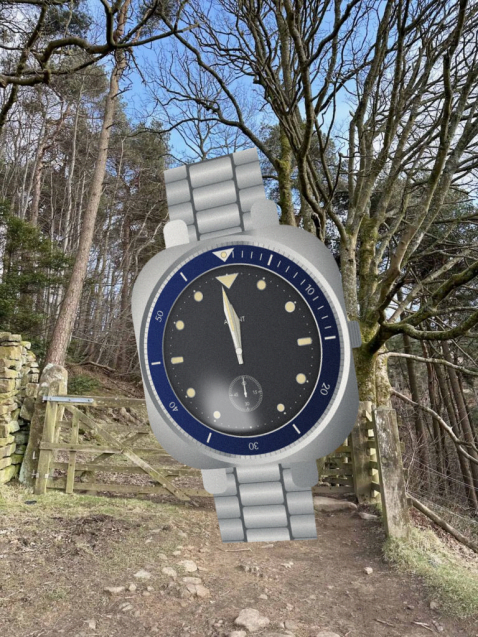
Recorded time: 11.59
